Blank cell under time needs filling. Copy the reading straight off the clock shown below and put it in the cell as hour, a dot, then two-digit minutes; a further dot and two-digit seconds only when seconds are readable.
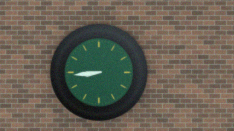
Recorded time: 8.44
